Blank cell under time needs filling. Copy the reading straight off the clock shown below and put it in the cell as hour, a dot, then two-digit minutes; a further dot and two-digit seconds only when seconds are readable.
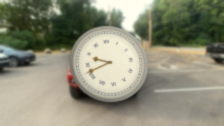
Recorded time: 9.42
